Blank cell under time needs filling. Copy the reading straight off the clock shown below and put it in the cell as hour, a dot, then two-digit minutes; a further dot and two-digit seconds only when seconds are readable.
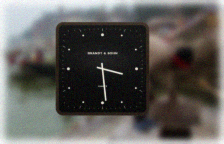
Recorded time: 3.29
